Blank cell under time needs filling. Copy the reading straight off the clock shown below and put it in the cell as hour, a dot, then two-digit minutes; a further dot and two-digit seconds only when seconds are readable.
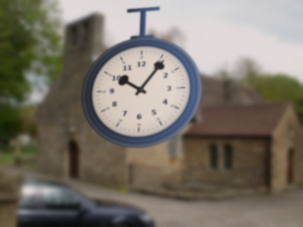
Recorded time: 10.06
